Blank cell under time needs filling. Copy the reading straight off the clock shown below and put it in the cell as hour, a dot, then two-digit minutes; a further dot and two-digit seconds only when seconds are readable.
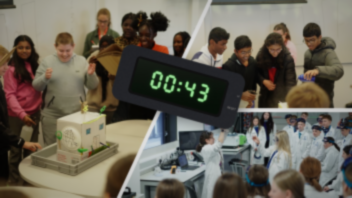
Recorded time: 0.43
